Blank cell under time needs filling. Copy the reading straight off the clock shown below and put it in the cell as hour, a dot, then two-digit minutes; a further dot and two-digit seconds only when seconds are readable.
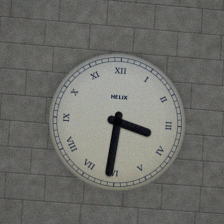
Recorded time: 3.31
